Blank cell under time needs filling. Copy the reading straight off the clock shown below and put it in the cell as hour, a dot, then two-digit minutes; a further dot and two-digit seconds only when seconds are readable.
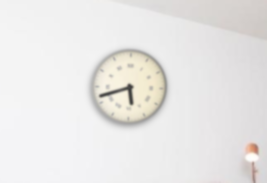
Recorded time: 5.42
